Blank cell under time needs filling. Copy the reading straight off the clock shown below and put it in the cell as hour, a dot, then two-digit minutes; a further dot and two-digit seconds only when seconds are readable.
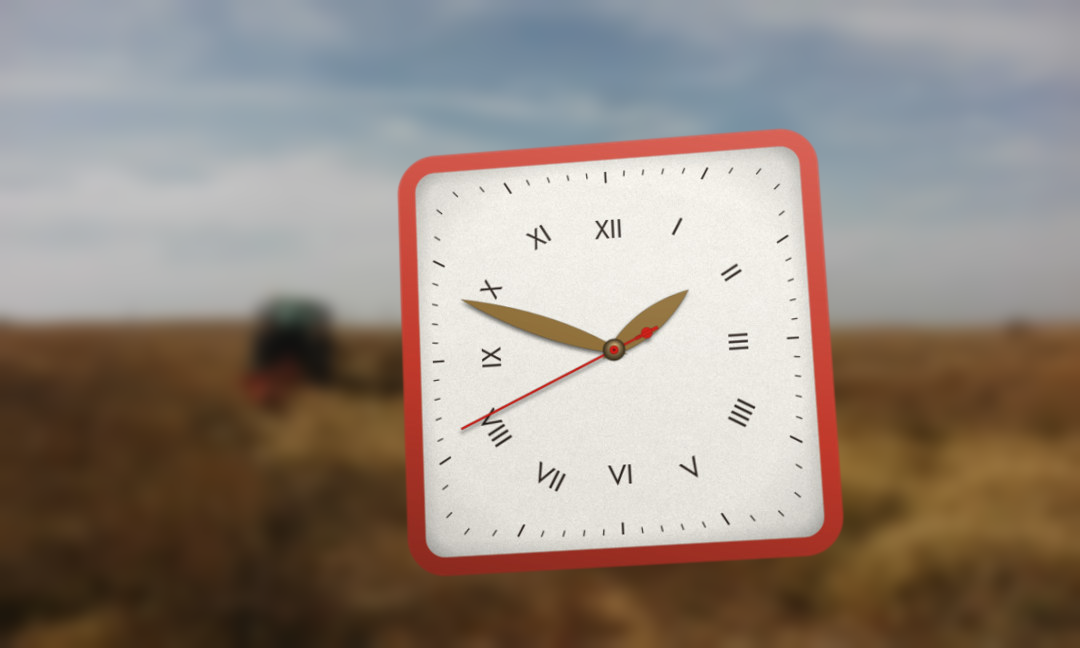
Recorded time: 1.48.41
